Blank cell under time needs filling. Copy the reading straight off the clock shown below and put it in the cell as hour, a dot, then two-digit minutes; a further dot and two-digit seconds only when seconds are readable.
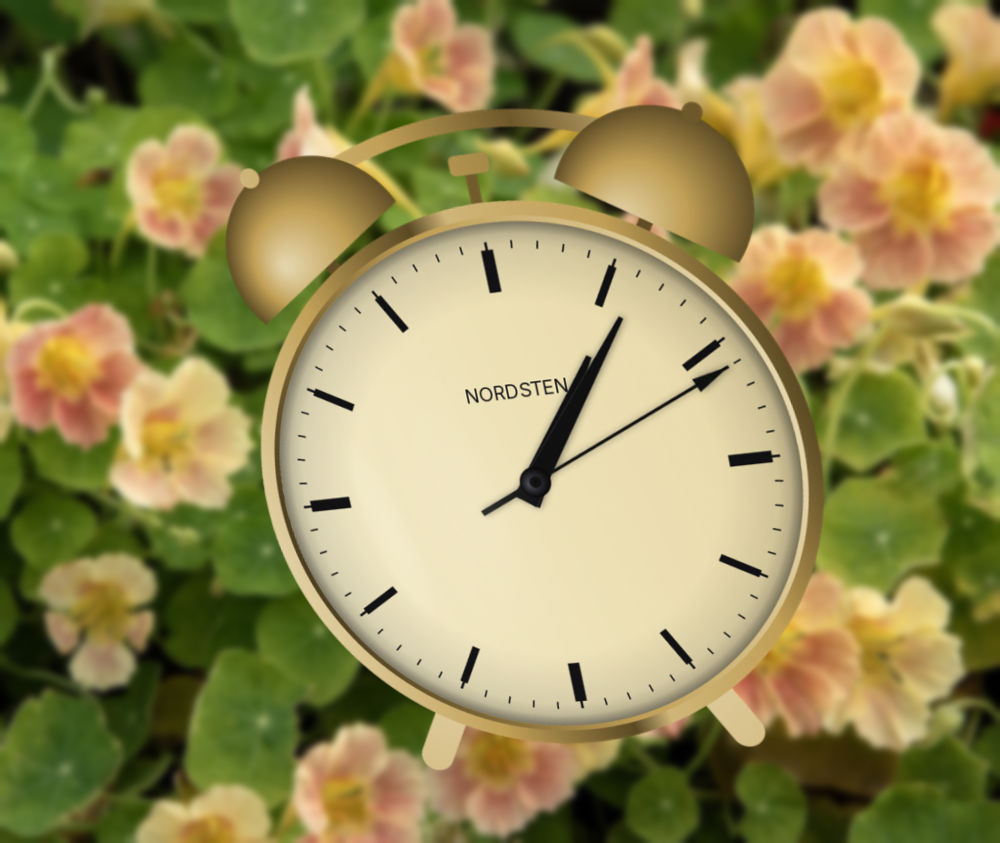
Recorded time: 1.06.11
